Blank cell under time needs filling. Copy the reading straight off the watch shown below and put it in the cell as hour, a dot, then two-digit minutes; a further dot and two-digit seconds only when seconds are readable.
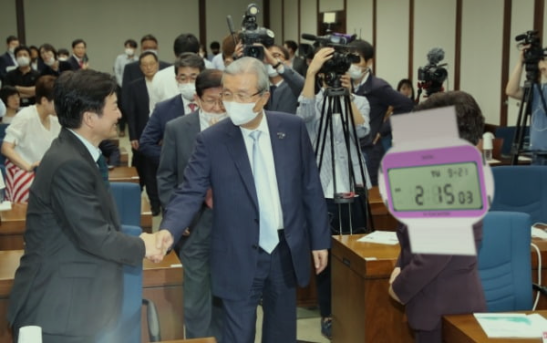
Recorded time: 2.15.03
